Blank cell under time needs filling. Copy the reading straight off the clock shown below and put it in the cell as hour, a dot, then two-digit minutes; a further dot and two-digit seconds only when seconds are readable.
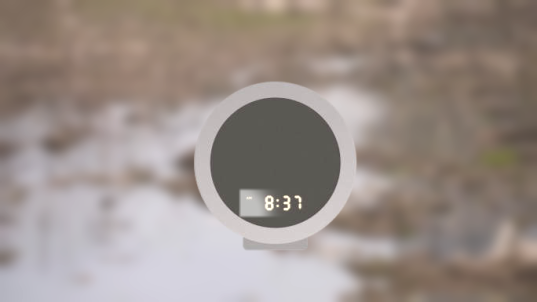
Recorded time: 8.37
